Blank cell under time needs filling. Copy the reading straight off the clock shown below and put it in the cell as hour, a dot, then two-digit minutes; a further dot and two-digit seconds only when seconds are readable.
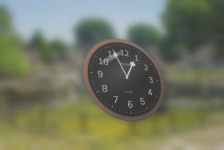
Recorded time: 12.56
